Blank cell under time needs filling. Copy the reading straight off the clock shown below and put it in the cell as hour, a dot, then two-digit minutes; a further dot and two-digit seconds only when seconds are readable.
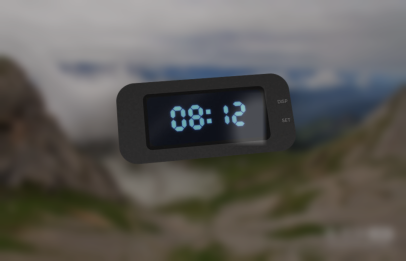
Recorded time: 8.12
